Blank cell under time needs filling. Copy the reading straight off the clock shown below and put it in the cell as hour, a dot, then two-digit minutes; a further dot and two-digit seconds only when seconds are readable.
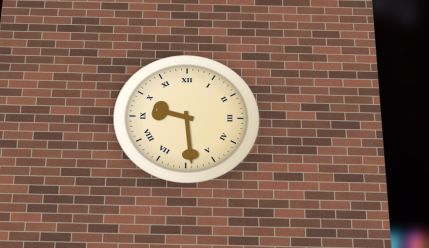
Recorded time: 9.29
